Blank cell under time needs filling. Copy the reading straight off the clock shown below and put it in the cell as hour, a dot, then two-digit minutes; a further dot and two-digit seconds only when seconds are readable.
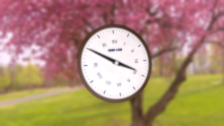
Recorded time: 3.50
